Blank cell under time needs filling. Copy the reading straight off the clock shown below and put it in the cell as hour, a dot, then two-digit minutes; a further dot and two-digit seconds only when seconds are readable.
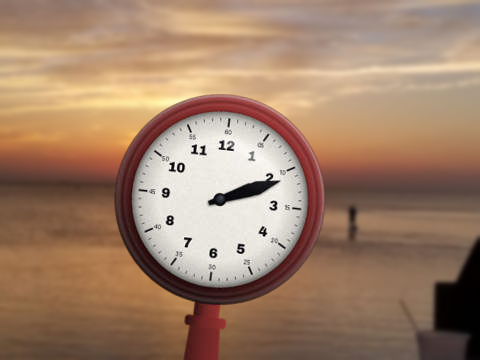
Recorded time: 2.11
